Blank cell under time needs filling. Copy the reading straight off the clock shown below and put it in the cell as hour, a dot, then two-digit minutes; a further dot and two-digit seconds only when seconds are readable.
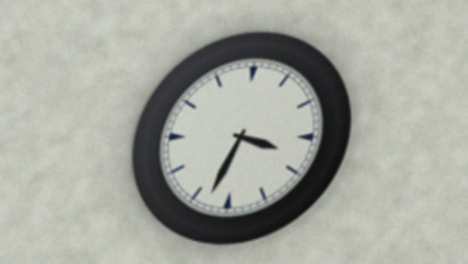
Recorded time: 3.33
